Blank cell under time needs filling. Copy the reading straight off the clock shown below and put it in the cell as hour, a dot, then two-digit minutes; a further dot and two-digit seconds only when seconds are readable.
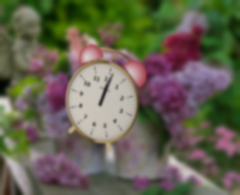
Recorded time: 12.01
